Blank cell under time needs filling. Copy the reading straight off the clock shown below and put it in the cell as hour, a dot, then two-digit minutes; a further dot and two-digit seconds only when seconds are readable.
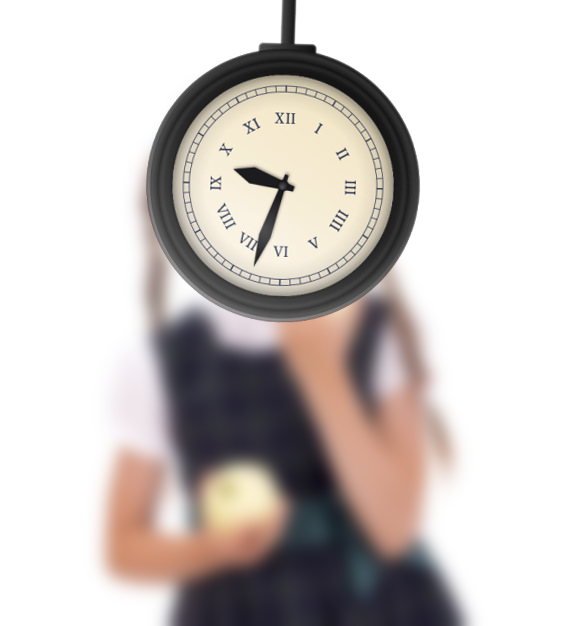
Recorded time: 9.33
